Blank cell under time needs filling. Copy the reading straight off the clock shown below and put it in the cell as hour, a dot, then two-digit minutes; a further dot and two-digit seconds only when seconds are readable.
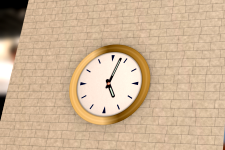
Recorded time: 5.03
